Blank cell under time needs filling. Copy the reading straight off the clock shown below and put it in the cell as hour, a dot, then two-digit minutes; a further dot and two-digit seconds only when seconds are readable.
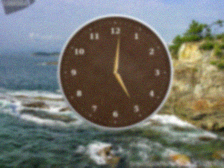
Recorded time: 5.01
